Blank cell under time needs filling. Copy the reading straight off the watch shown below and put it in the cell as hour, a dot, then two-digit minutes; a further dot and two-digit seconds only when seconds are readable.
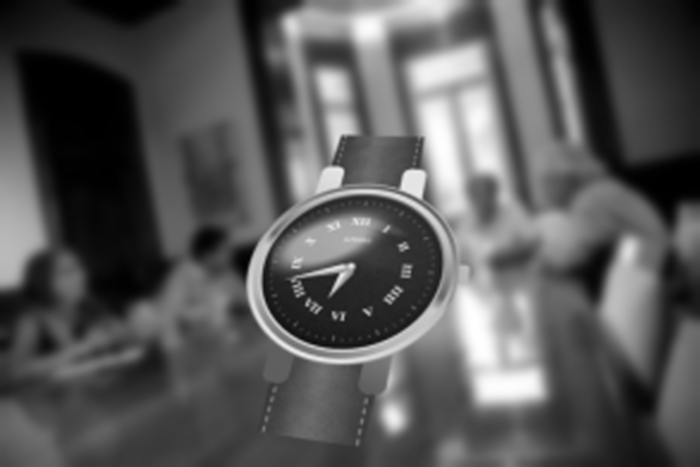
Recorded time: 6.42
